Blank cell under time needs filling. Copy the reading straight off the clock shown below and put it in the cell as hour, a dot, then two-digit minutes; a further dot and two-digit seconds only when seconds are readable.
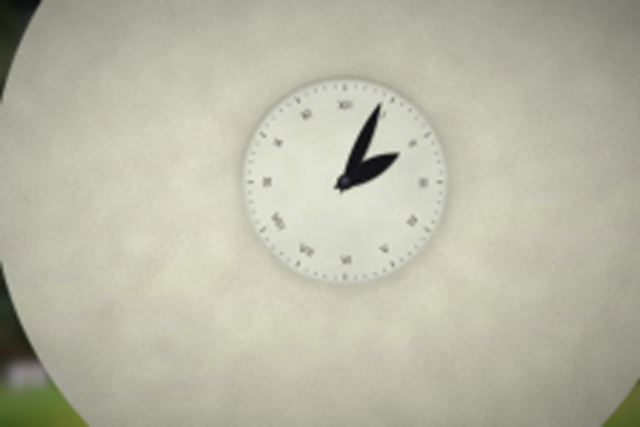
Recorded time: 2.04
